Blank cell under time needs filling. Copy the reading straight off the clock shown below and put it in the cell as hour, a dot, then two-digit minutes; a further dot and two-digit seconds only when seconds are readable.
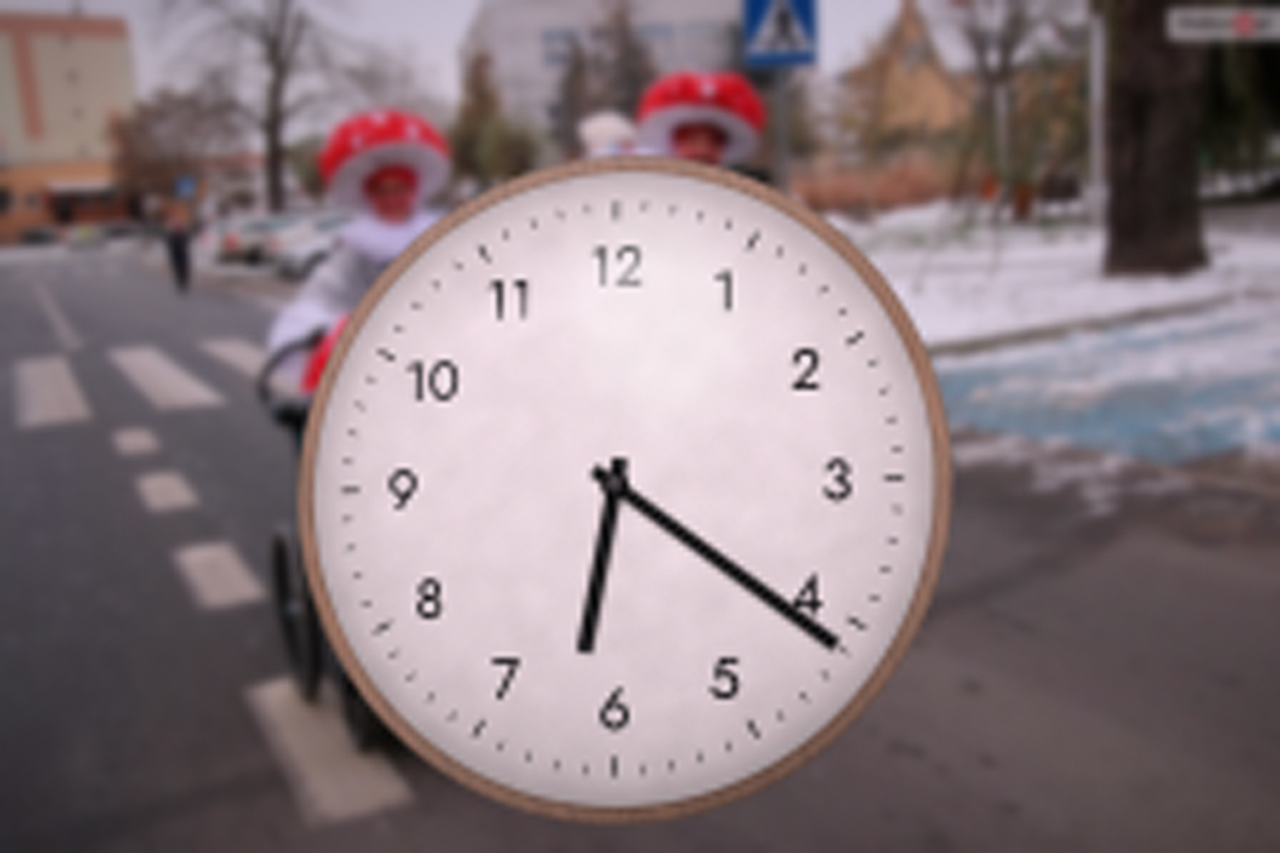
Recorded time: 6.21
